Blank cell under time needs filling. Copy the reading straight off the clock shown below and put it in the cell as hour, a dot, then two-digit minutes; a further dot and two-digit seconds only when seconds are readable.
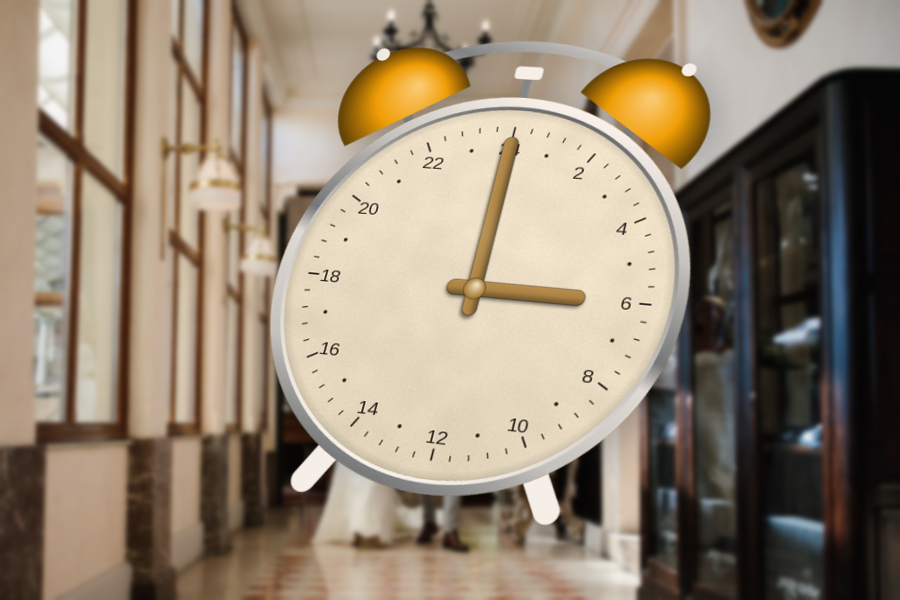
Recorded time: 6.00
